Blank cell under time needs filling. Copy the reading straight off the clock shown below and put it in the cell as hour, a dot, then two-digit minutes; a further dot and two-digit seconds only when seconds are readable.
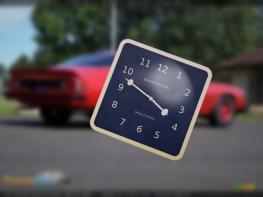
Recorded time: 3.48
